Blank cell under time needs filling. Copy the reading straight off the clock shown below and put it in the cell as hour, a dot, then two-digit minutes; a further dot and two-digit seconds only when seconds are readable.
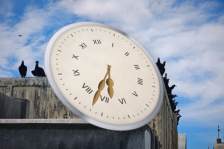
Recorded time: 6.37
